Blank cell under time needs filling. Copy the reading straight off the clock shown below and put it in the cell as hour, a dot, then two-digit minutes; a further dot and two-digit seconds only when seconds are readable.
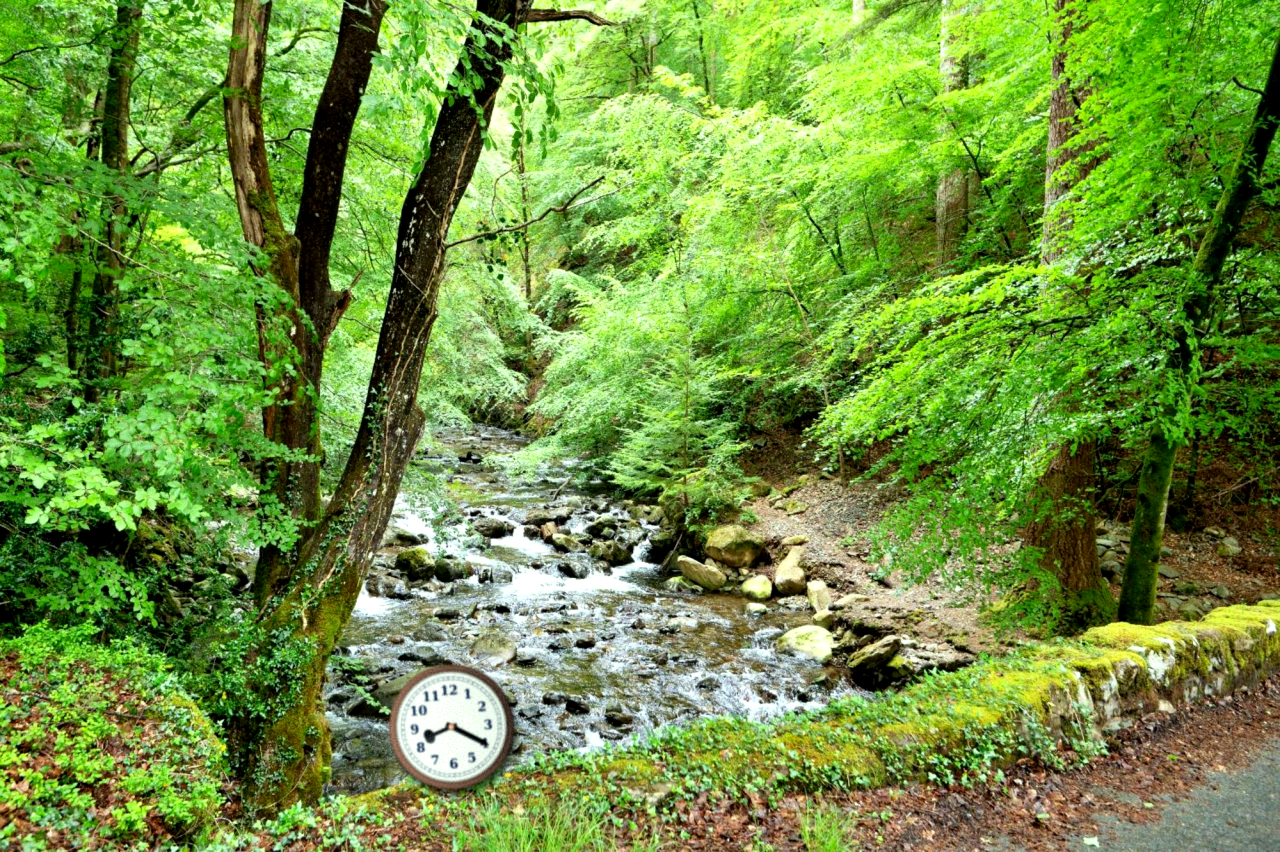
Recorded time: 8.20
